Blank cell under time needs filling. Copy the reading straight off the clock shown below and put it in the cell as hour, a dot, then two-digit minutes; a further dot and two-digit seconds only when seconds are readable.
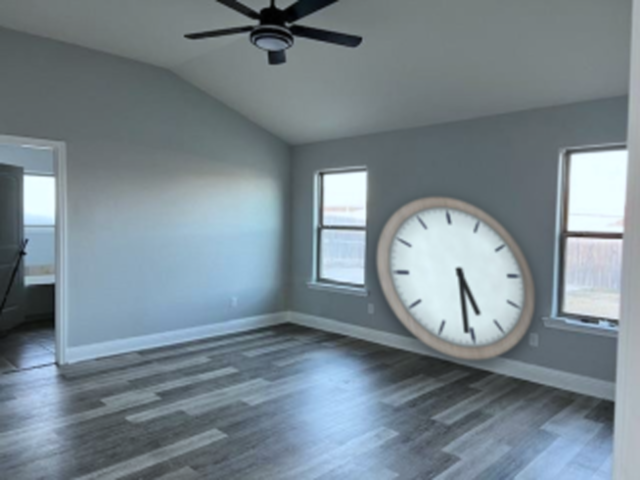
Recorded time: 5.31
